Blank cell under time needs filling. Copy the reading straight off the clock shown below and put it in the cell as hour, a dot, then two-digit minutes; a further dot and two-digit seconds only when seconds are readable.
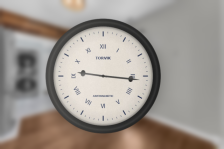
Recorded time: 9.16
